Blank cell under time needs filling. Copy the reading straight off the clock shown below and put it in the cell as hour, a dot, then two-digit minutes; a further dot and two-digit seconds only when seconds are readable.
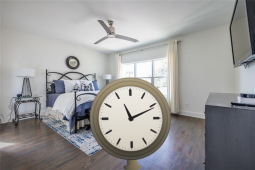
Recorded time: 11.11
